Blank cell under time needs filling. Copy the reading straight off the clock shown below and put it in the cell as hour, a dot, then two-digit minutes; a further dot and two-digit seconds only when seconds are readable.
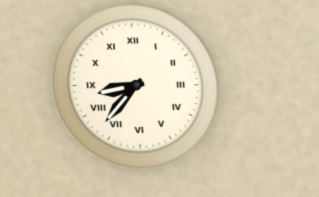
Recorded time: 8.37
